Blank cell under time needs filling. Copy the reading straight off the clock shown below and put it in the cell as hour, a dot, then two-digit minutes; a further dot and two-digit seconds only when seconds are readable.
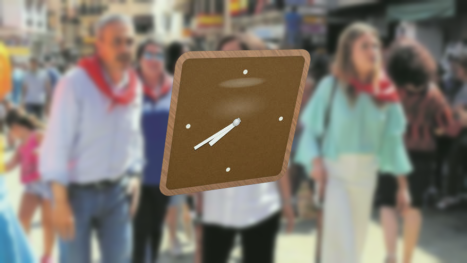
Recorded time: 7.40
